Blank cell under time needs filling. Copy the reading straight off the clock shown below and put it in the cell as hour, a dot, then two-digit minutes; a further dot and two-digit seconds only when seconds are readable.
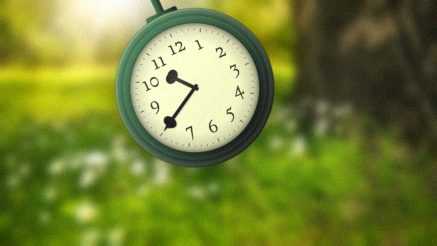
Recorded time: 10.40
